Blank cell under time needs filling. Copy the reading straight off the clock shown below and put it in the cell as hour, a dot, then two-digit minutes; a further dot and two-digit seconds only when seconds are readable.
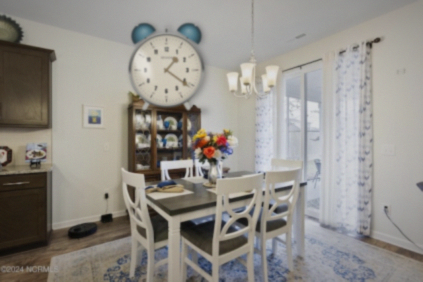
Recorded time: 1.21
